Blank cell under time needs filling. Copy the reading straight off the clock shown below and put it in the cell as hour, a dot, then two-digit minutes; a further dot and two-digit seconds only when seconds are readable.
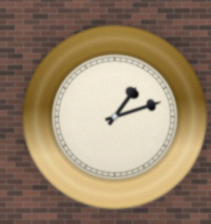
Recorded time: 1.12
